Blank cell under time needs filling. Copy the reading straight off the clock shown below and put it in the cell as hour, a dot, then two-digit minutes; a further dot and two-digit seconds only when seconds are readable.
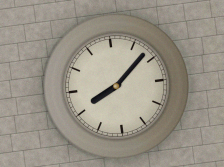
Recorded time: 8.08
